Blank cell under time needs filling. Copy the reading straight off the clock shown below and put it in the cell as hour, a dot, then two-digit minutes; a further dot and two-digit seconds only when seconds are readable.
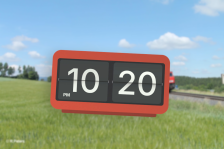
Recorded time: 10.20
